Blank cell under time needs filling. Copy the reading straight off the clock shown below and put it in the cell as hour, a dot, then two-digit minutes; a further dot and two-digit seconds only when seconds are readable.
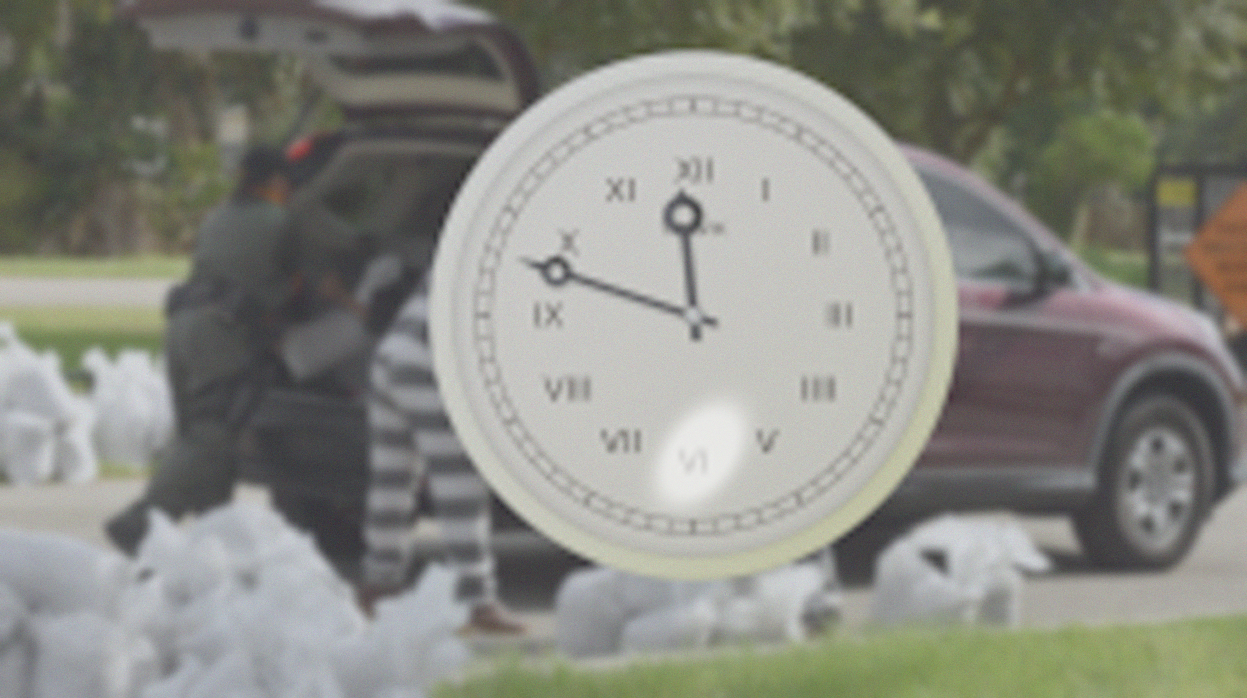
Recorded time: 11.48
